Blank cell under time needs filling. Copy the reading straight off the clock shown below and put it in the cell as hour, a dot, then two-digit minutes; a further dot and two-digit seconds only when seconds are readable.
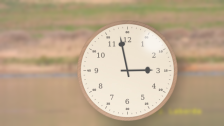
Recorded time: 2.58
